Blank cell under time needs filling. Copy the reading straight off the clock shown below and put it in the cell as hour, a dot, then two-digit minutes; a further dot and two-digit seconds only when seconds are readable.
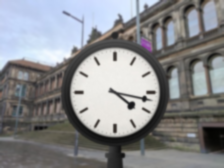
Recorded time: 4.17
